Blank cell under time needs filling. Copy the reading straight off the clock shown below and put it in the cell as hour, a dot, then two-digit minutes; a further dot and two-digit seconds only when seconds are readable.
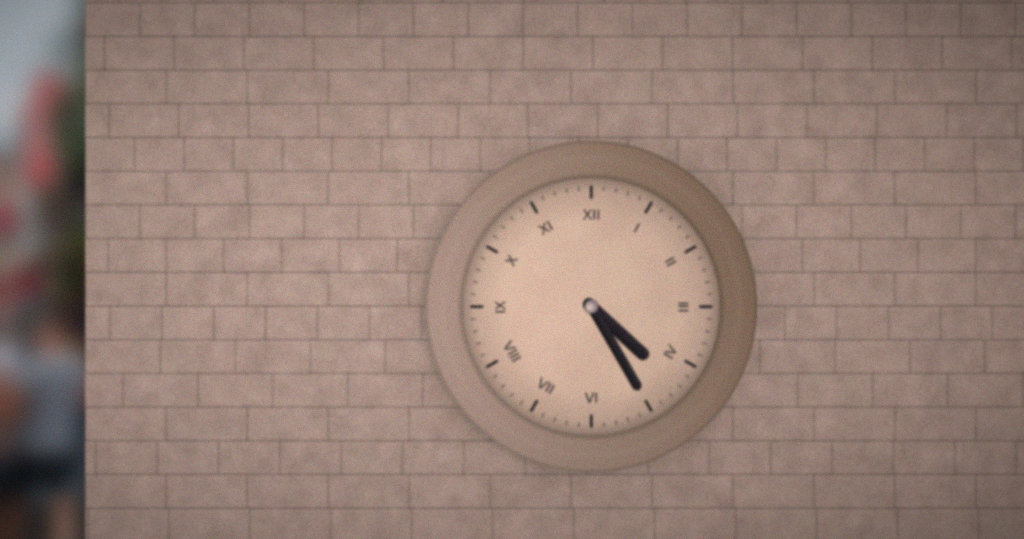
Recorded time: 4.25
